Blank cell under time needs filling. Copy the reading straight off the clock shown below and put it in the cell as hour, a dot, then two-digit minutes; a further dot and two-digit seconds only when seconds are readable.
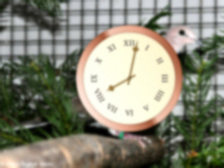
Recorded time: 8.02
